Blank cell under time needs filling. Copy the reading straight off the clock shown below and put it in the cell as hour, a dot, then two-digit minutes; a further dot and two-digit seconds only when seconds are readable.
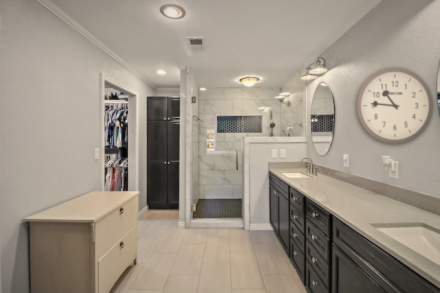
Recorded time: 10.46
